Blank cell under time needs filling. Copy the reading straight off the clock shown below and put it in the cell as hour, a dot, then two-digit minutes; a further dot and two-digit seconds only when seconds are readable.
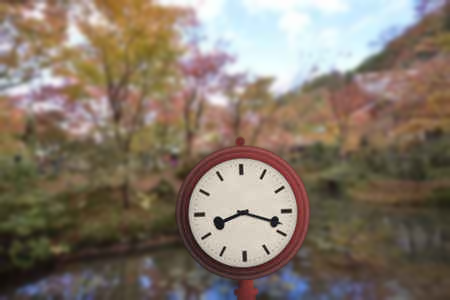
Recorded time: 8.18
